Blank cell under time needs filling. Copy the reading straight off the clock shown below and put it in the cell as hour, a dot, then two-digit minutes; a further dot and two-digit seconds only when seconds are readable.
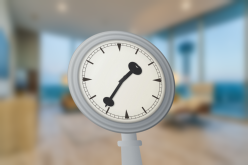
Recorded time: 1.36
